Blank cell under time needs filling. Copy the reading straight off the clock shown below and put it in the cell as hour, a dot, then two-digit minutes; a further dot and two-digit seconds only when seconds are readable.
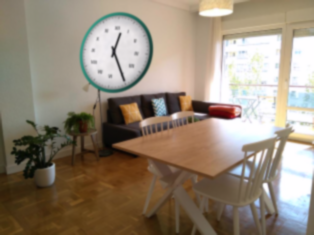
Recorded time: 12.25
